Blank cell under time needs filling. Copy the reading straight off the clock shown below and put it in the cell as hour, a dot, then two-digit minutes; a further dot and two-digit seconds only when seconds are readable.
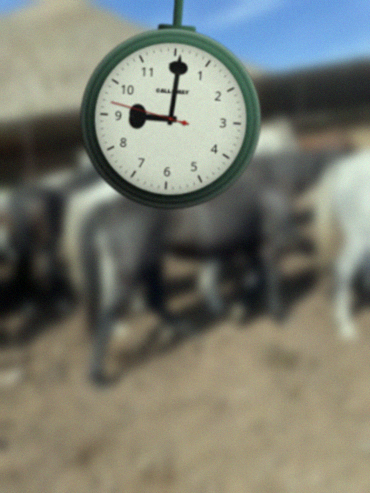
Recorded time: 9.00.47
